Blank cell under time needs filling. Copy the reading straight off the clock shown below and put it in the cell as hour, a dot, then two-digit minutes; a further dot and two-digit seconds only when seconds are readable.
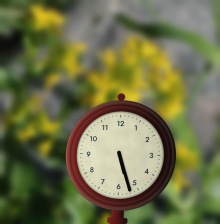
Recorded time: 5.27
